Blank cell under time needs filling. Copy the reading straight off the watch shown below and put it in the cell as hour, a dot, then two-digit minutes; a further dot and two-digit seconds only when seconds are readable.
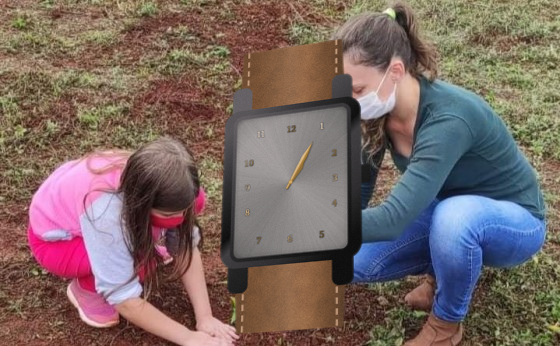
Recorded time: 1.05
